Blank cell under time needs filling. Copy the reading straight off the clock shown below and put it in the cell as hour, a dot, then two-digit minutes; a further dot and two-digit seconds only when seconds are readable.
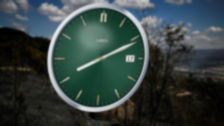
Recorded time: 8.11
